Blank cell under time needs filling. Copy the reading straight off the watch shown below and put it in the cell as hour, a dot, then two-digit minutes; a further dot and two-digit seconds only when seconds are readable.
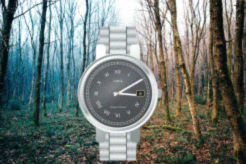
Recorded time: 3.10
